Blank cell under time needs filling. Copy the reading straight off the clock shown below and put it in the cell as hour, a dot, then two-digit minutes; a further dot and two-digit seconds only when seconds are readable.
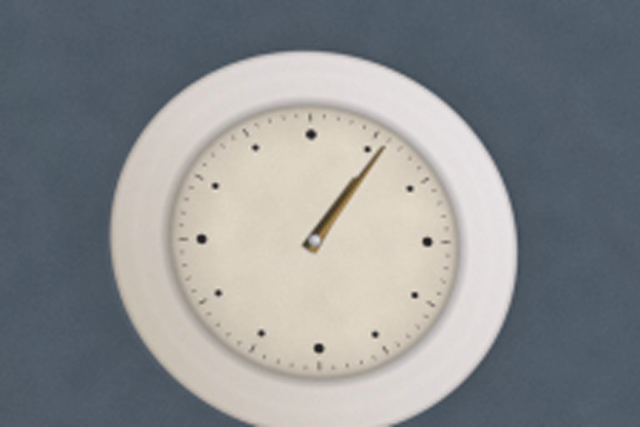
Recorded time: 1.06
